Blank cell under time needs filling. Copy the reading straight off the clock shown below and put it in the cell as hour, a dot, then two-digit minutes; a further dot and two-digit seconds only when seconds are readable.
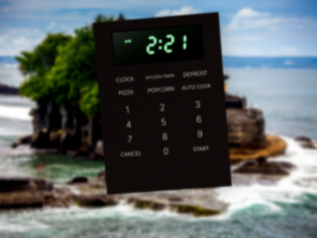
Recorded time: 2.21
